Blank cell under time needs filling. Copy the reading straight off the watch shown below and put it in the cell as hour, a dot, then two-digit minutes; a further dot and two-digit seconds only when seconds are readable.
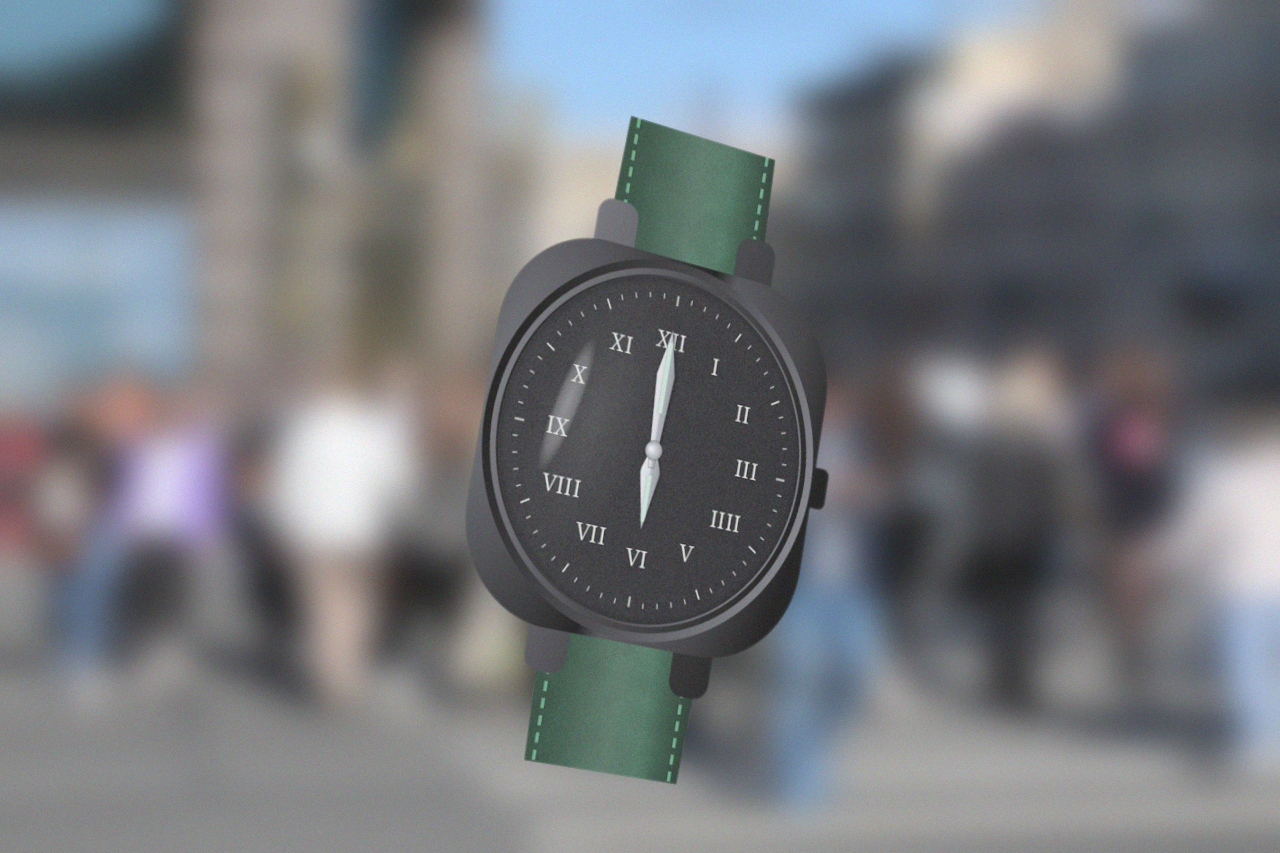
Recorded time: 6.00
